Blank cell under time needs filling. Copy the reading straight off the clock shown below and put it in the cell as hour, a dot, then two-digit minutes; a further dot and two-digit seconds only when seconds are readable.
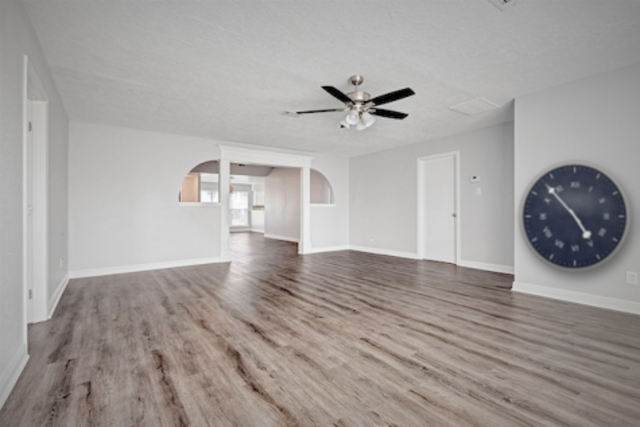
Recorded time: 4.53
